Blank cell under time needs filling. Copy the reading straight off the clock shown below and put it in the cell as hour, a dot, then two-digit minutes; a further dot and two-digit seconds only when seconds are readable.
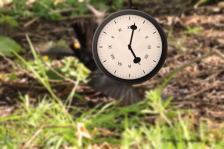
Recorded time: 5.02
